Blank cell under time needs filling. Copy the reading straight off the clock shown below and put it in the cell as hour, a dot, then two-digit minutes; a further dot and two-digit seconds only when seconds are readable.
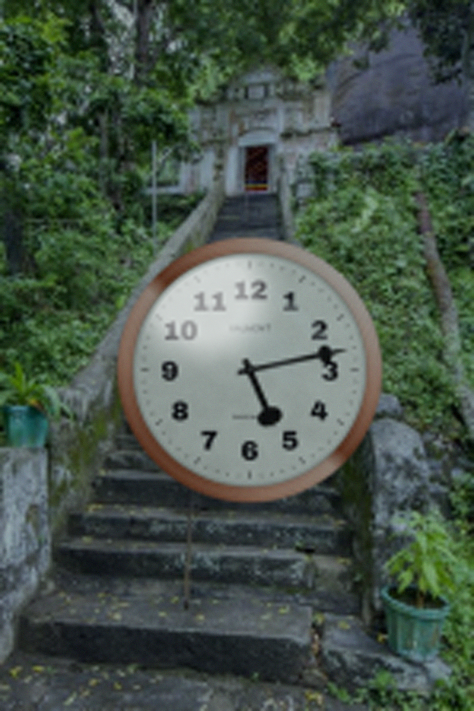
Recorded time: 5.13
